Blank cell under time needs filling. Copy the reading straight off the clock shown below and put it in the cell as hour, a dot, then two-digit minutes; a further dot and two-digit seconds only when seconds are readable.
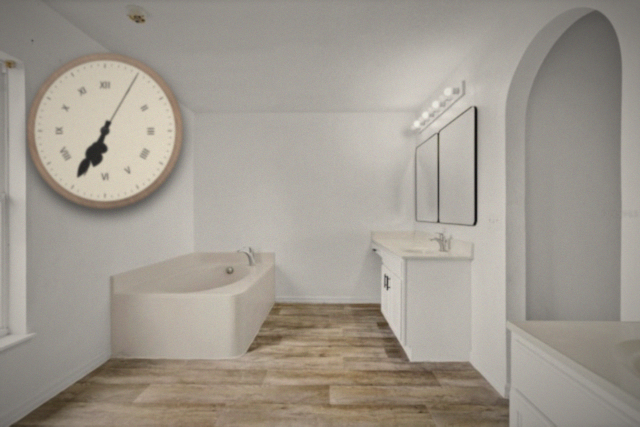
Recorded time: 6.35.05
